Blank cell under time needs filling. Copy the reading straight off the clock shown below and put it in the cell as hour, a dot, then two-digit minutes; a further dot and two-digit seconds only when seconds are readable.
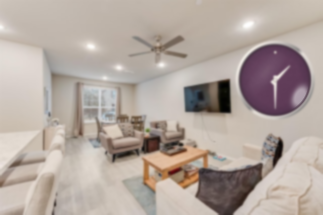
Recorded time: 1.30
